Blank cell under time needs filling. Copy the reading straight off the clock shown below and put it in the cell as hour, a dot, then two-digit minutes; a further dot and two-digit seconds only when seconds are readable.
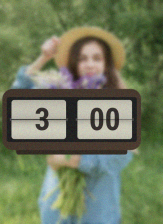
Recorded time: 3.00
